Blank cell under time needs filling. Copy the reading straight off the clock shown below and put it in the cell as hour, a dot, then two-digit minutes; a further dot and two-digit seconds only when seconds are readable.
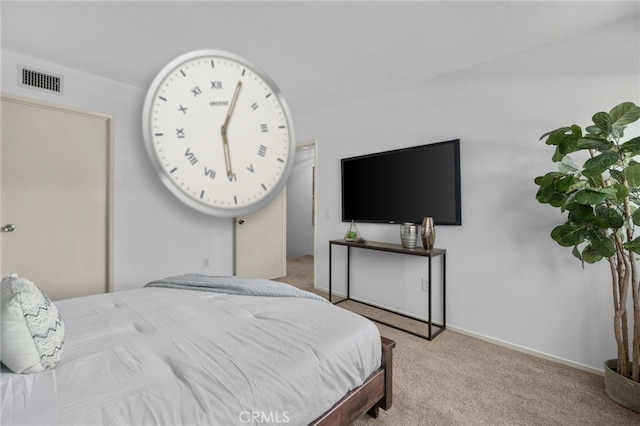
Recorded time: 6.05
